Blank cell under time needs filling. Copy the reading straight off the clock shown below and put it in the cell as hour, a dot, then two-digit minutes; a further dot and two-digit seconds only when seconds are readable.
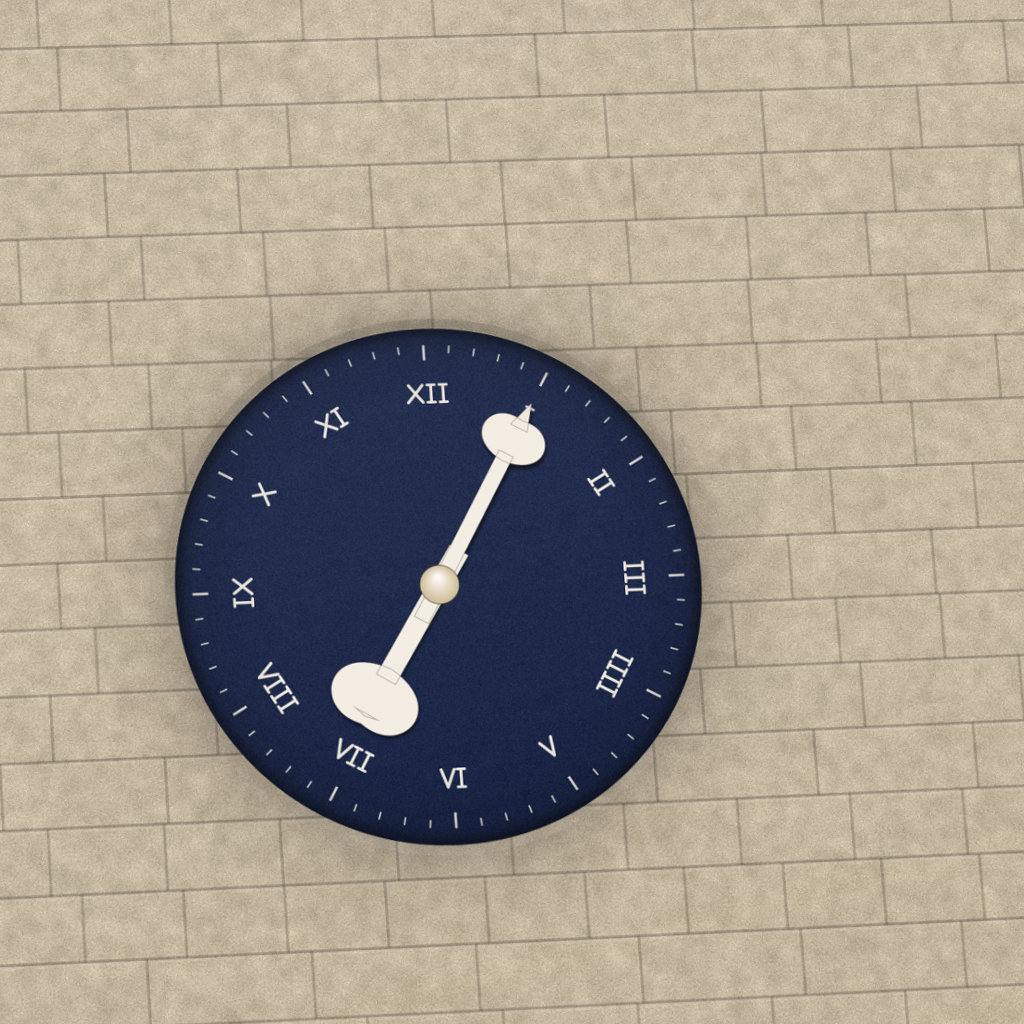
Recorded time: 7.05
